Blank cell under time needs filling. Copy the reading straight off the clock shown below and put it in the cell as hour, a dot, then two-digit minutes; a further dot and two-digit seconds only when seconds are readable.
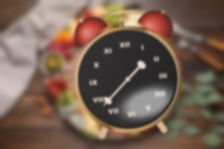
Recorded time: 1.38
